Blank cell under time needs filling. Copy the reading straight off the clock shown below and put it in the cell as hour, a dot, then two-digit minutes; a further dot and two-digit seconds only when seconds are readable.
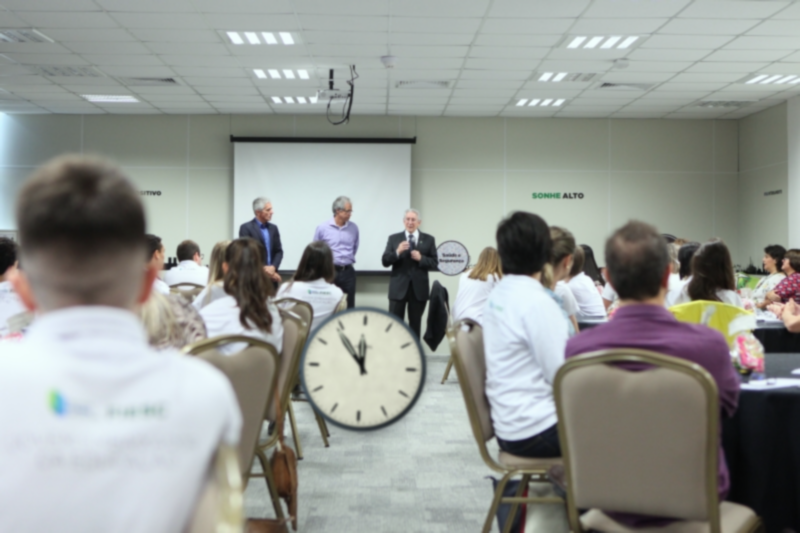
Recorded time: 11.54
